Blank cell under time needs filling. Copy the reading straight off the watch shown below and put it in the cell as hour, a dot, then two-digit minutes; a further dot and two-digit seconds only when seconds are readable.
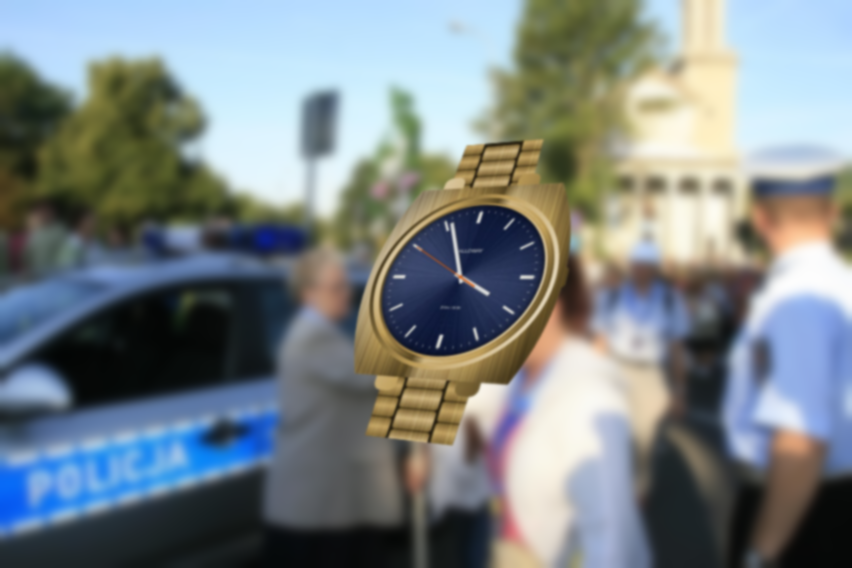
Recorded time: 3.55.50
